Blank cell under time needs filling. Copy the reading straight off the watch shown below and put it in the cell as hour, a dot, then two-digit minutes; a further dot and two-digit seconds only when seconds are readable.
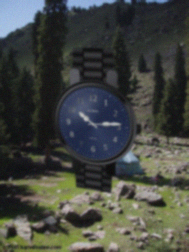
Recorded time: 10.14
